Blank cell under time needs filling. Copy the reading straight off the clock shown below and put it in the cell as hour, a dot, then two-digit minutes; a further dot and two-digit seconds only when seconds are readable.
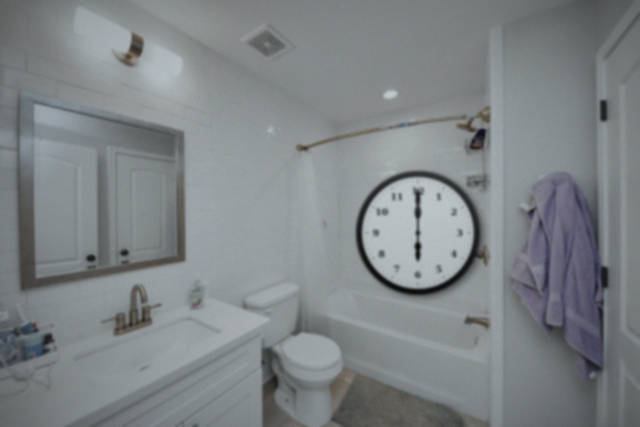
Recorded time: 6.00
